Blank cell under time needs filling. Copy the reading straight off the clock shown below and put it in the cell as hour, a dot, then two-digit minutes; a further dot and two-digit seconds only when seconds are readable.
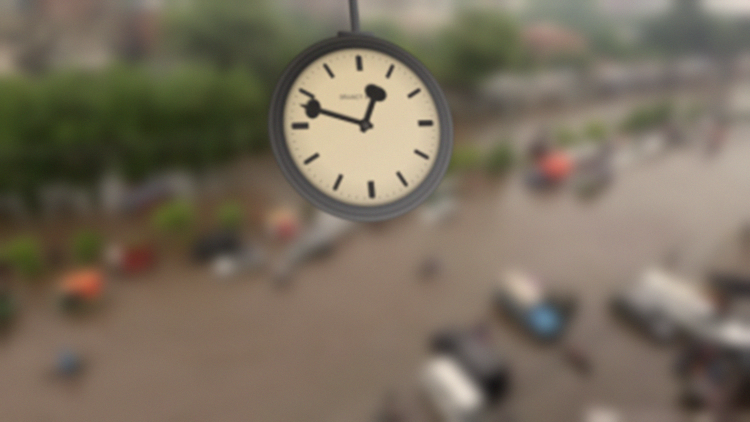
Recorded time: 12.48
